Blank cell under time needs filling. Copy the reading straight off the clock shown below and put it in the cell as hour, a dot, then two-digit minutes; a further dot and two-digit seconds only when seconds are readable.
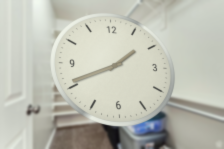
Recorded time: 1.41
